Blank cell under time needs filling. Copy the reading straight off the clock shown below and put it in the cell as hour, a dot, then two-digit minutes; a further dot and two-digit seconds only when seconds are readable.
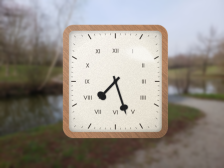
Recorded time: 7.27
